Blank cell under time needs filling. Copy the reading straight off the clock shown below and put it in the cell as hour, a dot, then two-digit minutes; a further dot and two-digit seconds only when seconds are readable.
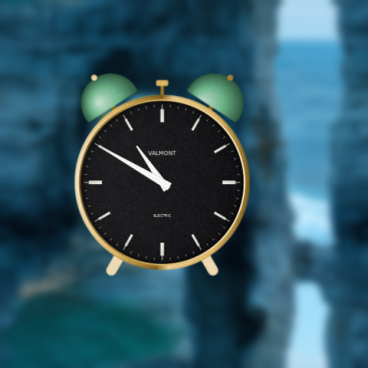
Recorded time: 10.50
